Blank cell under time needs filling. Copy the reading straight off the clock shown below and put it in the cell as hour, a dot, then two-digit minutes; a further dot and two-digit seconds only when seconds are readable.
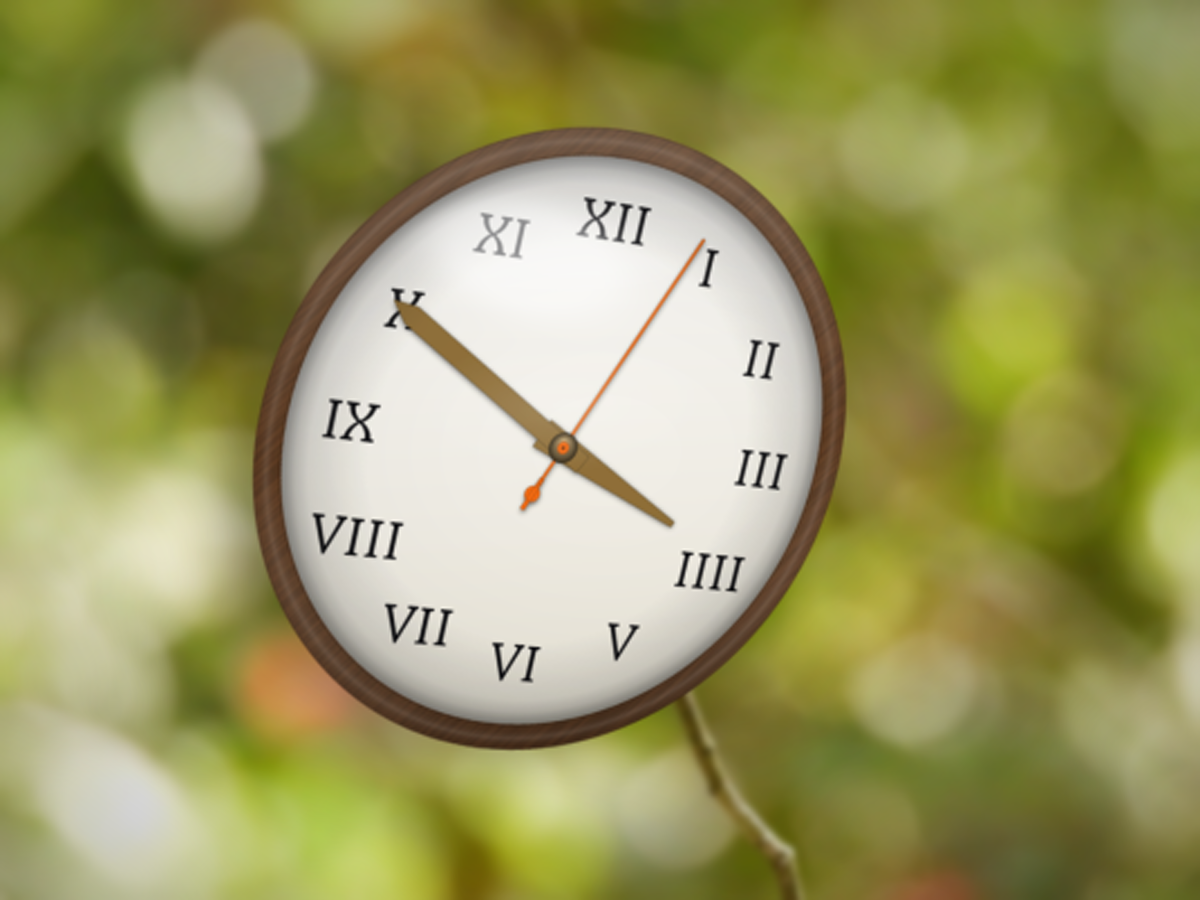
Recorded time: 3.50.04
